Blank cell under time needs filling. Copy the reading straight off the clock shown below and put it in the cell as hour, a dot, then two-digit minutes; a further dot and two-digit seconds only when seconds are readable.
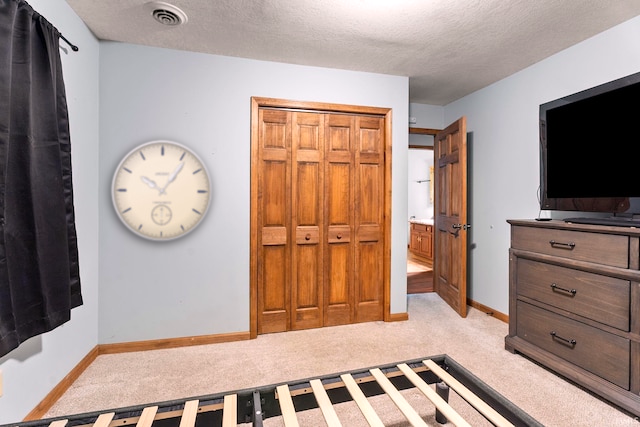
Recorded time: 10.06
